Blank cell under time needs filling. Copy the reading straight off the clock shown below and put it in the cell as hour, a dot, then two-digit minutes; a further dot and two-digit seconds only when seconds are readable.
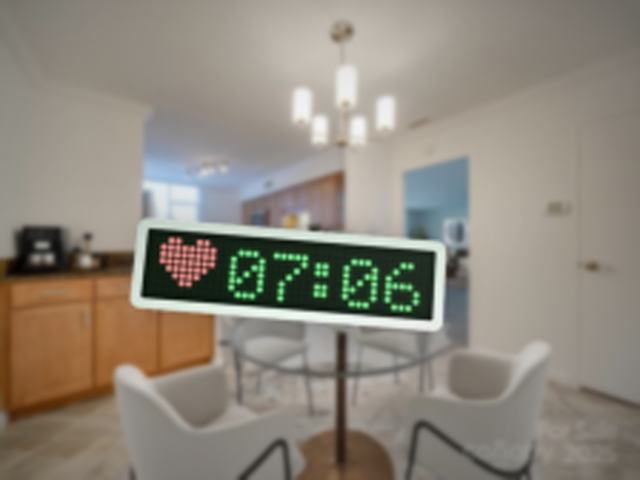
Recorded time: 7.06
